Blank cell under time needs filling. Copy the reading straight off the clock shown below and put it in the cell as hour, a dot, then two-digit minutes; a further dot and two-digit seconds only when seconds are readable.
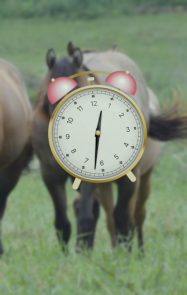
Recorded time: 12.32
